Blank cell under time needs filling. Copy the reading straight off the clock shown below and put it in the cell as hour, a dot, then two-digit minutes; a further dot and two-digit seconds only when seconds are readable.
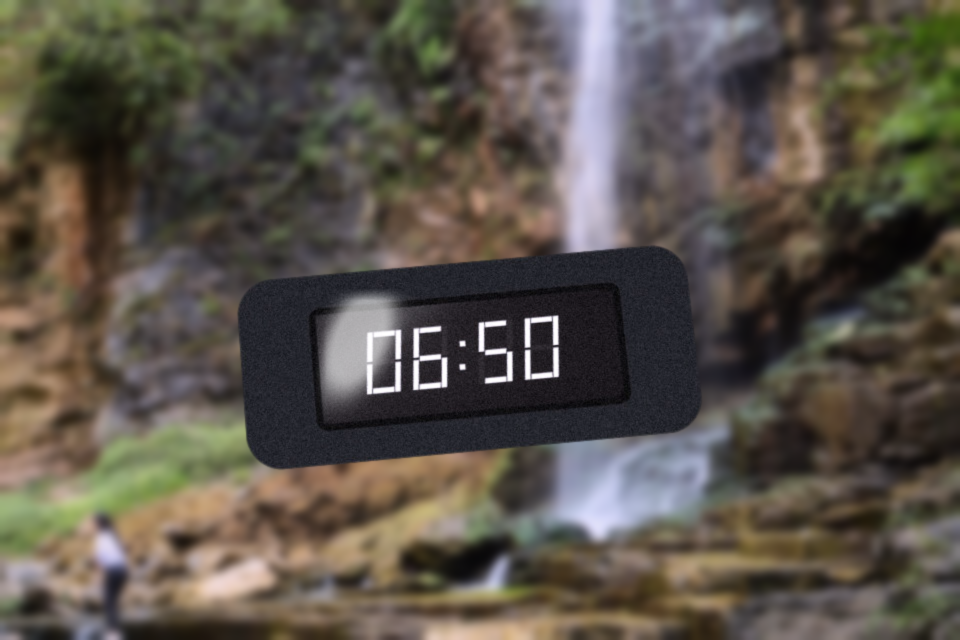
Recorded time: 6.50
